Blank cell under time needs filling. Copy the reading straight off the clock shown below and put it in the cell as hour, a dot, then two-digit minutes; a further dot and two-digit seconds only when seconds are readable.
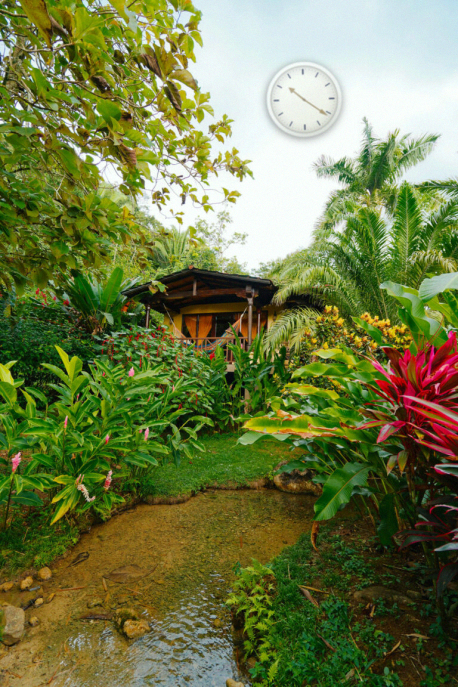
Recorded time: 10.21
